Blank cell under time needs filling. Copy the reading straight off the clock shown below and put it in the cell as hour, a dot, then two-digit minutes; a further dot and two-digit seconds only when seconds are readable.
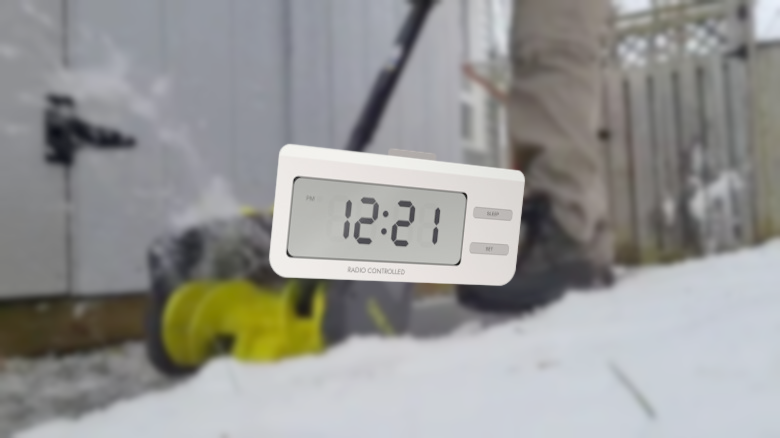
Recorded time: 12.21
